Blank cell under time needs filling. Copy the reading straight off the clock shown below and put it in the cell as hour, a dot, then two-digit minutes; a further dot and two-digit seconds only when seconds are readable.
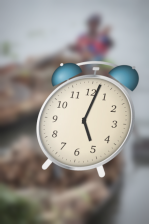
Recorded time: 5.02
